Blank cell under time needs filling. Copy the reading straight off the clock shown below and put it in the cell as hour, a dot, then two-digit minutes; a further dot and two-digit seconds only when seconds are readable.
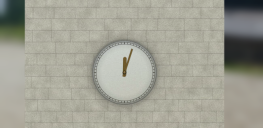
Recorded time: 12.03
